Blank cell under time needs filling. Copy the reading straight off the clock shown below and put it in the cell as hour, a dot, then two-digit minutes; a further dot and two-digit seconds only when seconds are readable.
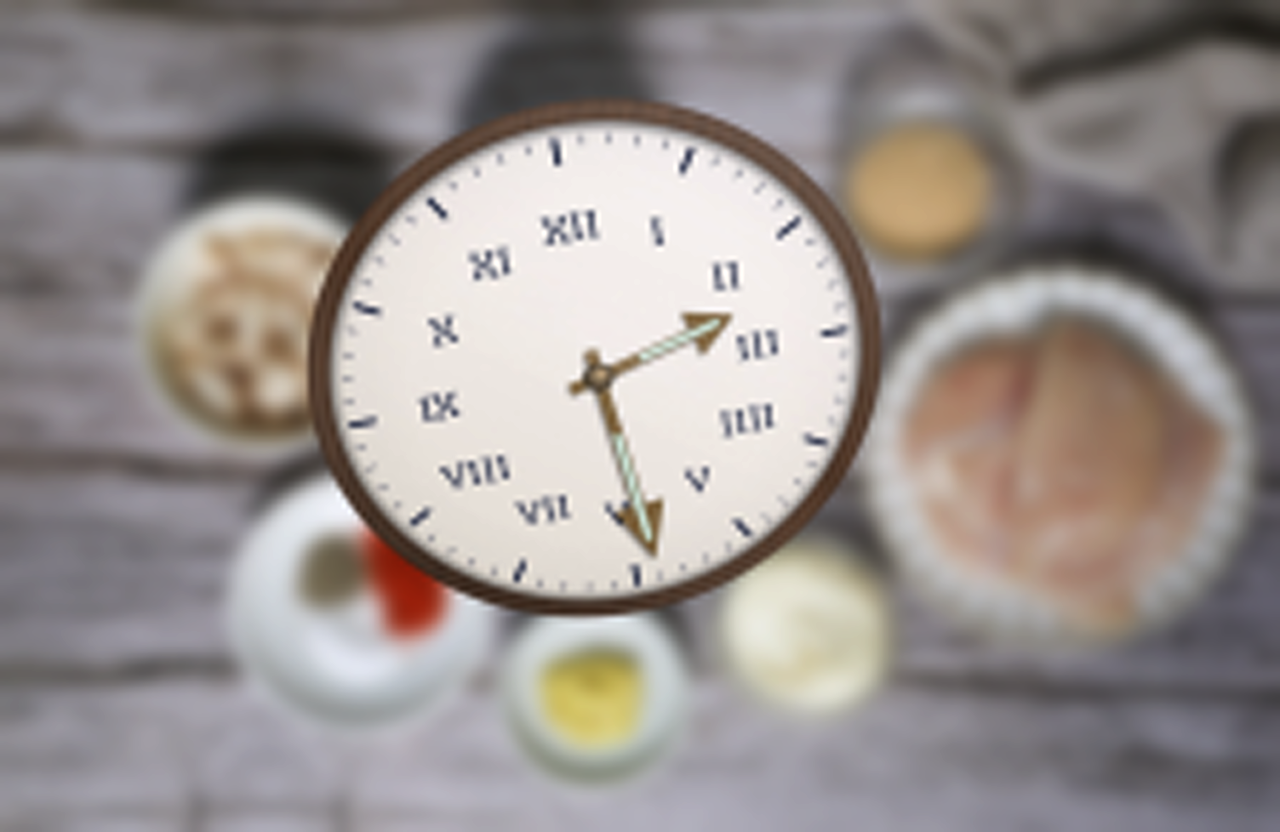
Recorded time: 2.29
